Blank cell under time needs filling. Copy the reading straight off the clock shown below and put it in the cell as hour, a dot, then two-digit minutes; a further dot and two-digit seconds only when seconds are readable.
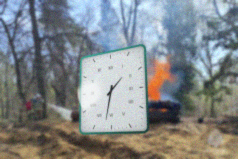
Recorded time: 1.32
